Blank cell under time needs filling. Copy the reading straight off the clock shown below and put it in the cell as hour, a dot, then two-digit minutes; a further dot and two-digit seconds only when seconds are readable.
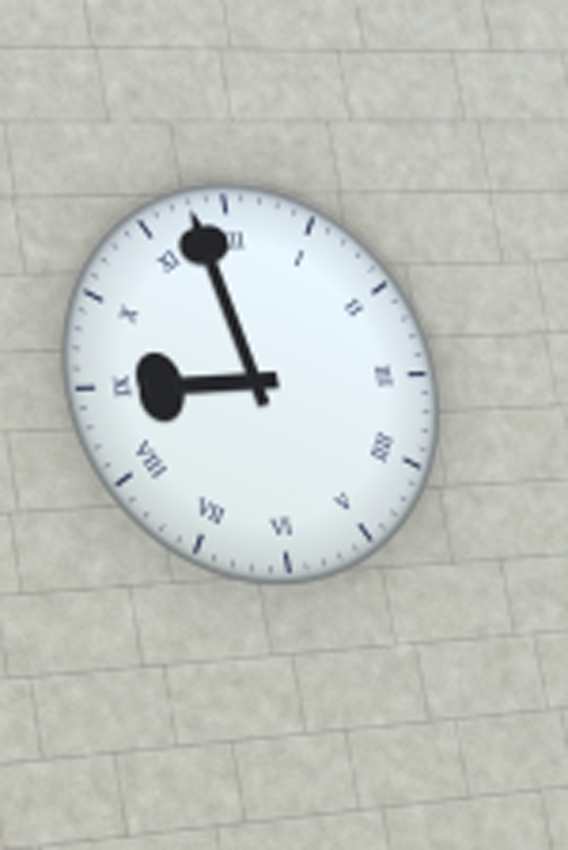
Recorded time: 8.58
